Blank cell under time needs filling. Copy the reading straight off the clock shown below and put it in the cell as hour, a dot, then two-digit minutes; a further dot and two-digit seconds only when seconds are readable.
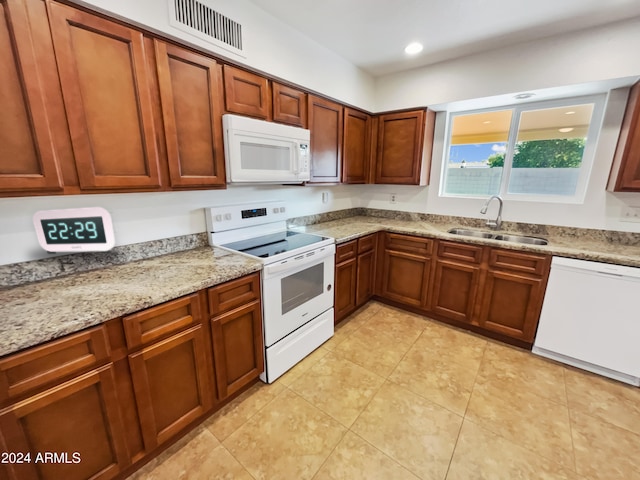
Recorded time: 22.29
